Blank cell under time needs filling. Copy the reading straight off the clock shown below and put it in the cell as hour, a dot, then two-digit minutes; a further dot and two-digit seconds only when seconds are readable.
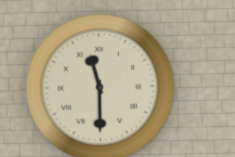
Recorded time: 11.30
